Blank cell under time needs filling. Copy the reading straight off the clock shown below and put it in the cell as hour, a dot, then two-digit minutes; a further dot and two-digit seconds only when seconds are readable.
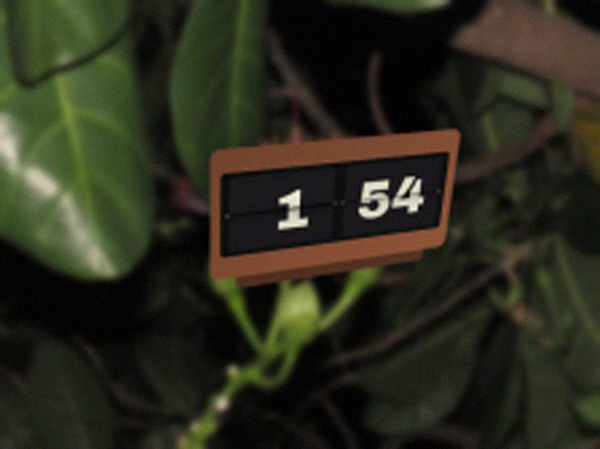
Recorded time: 1.54
